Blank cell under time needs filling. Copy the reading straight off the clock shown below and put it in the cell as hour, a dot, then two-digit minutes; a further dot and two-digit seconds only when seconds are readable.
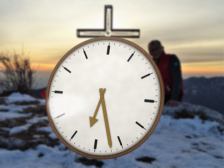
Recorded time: 6.27
